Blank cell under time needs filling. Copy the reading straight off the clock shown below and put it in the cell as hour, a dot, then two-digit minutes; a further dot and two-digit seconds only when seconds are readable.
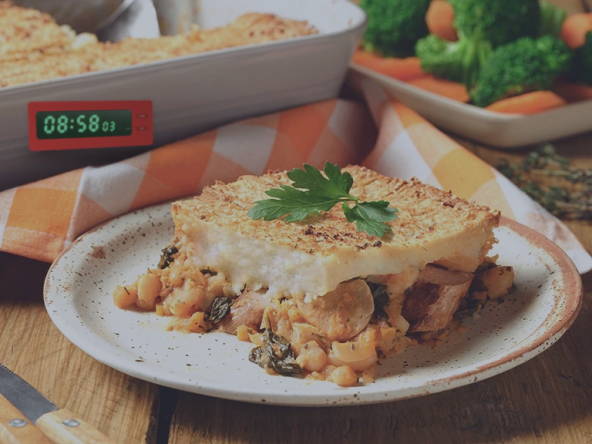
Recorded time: 8.58.03
